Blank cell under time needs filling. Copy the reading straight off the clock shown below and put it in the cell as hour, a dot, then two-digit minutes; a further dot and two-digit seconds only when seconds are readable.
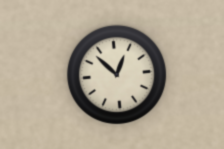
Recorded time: 12.53
